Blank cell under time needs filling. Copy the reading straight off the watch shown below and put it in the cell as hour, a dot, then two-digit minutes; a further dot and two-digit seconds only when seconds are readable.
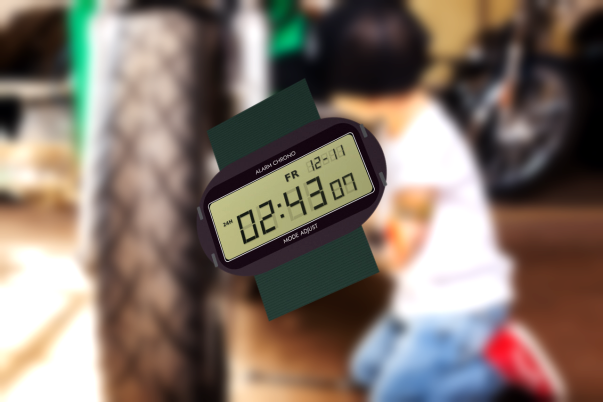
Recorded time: 2.43.07
